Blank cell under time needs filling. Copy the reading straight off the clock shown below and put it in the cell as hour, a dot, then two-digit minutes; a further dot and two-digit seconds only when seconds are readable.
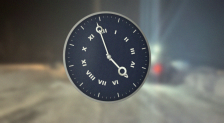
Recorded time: 4.59
